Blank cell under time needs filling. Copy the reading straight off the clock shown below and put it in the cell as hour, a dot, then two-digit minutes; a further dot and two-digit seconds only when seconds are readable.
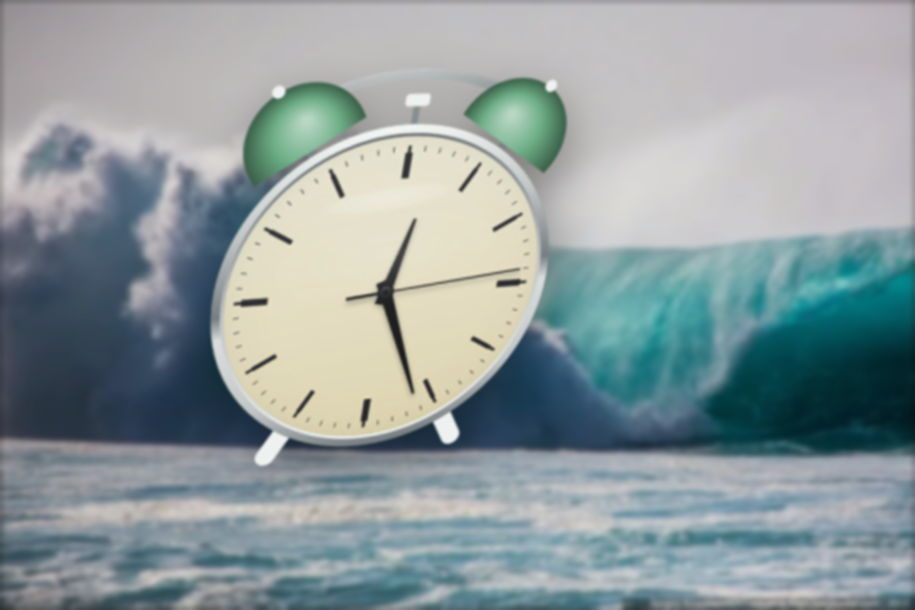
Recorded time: 12.26.14
